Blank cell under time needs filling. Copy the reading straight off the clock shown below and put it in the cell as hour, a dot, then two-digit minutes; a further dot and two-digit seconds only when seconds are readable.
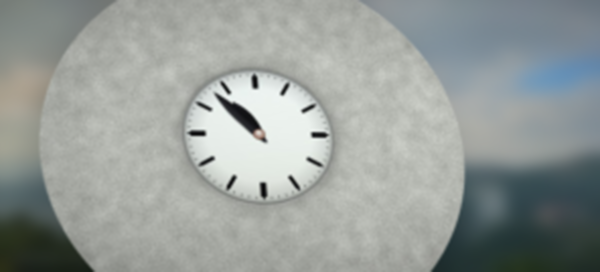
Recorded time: 10.53
